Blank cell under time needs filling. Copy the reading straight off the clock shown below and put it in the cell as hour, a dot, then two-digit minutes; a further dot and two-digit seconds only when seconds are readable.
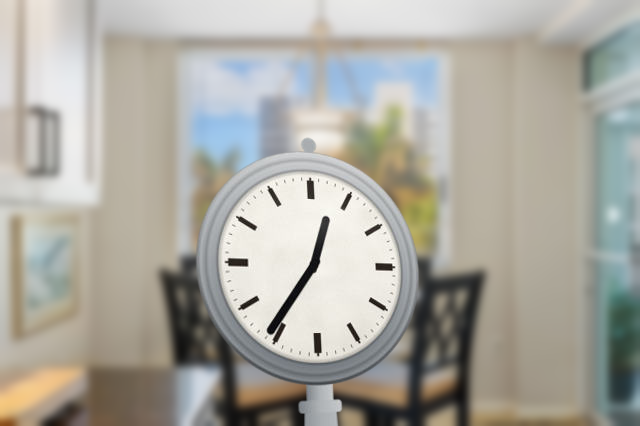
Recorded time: 12.36
